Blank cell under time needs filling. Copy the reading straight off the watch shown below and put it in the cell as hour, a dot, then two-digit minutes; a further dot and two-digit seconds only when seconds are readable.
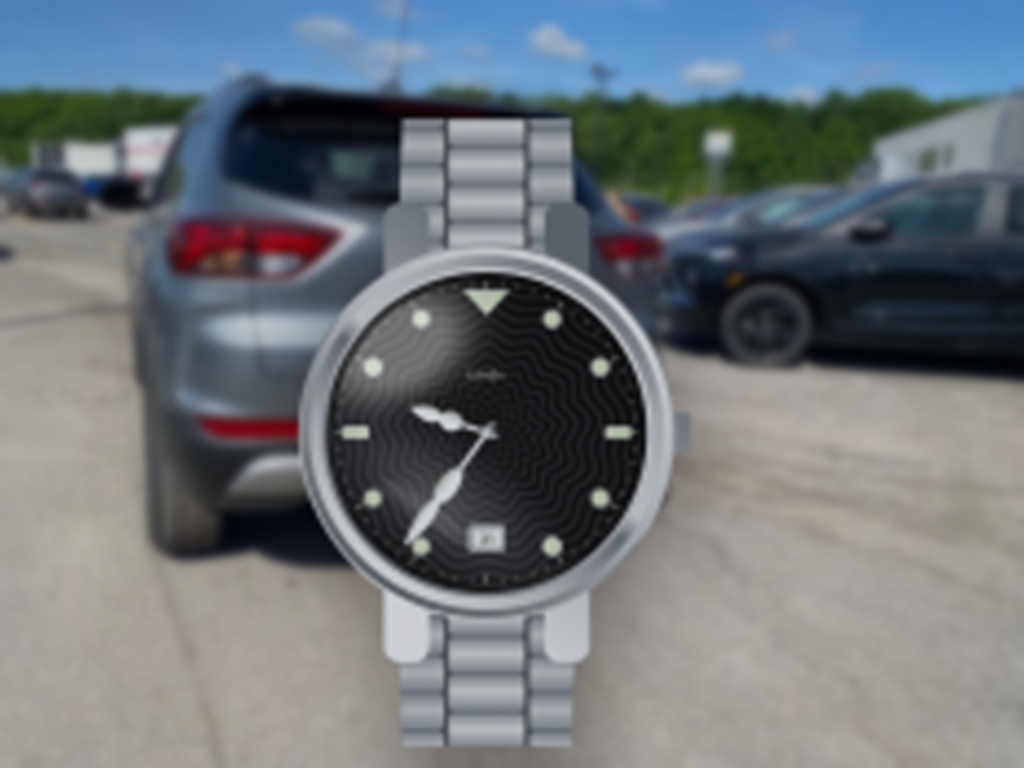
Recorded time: 9.36
